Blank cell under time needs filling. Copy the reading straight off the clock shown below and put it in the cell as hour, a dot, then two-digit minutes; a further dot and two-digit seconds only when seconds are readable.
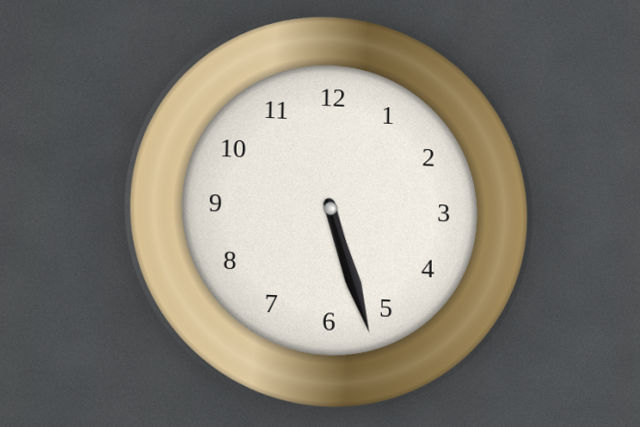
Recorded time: 5.27
